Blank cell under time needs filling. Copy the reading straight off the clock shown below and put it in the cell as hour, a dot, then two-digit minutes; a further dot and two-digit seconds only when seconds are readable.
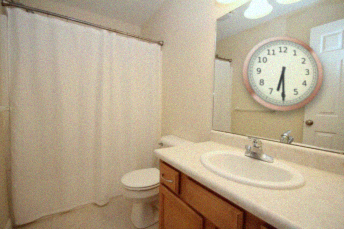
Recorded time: 6.30
